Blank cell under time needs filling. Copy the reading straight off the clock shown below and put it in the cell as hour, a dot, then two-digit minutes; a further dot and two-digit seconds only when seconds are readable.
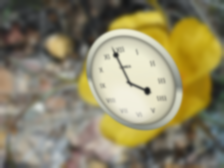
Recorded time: 3.58
